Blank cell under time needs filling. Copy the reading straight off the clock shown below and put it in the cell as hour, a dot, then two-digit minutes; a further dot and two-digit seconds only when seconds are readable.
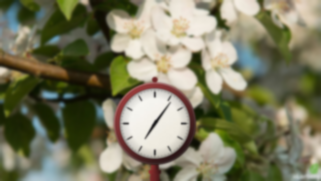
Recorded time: 7.06
